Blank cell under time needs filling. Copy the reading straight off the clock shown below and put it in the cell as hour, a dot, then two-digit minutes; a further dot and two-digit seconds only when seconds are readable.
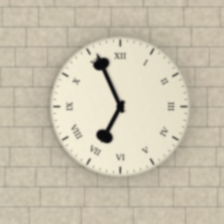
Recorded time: 6.56
